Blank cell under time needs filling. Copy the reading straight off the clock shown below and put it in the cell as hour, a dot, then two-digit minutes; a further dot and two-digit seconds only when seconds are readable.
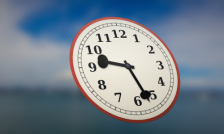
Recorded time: 9.27
